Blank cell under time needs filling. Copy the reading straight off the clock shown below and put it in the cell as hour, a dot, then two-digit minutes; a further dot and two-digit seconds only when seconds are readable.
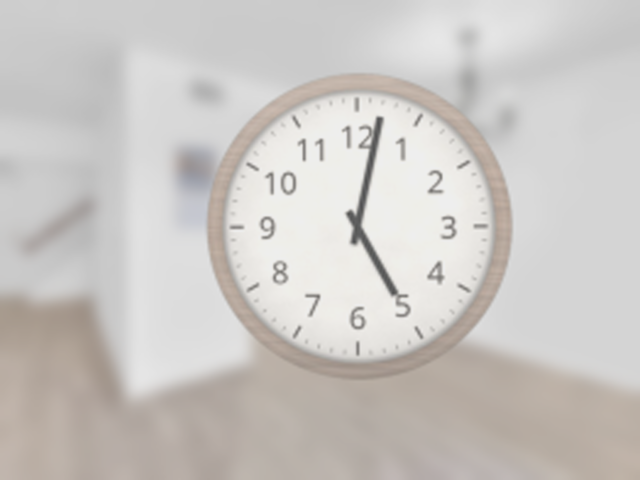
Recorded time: 5.02
